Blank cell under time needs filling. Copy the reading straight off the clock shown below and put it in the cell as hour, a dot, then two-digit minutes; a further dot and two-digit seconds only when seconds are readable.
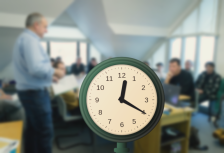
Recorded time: 12.20
